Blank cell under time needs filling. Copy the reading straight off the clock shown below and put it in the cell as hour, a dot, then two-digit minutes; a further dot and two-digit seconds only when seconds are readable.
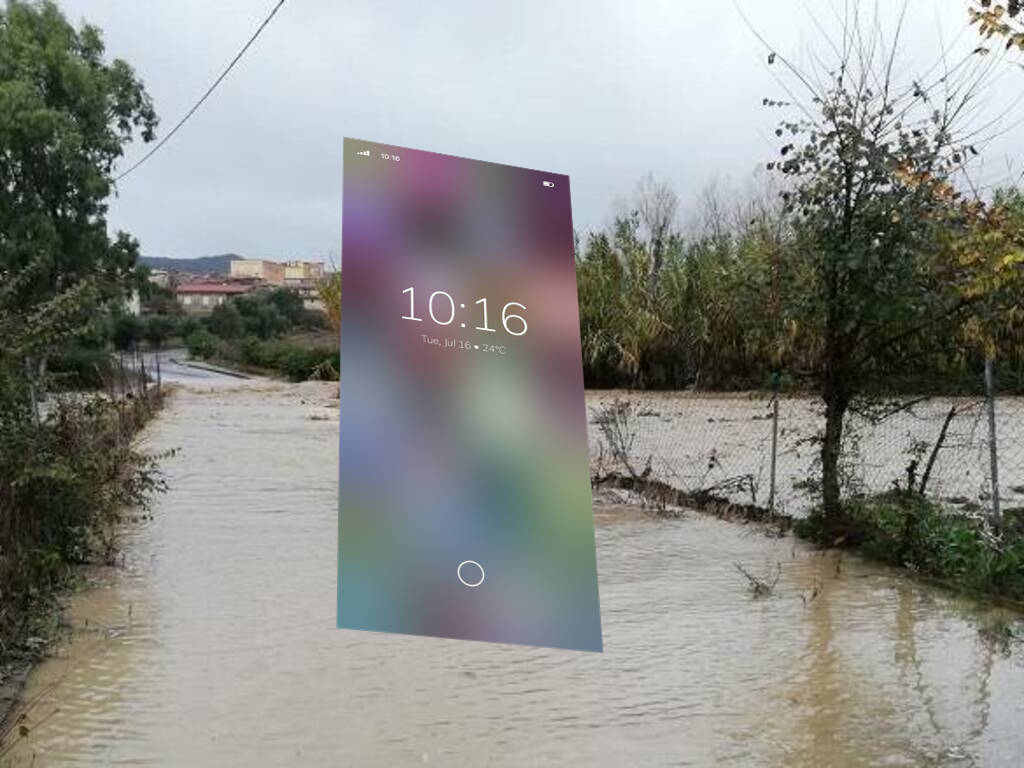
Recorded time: 10.16
